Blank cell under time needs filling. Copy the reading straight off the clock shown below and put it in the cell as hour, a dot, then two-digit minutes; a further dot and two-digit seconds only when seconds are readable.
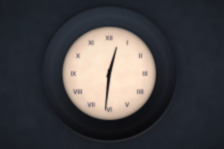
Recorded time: 12.31
